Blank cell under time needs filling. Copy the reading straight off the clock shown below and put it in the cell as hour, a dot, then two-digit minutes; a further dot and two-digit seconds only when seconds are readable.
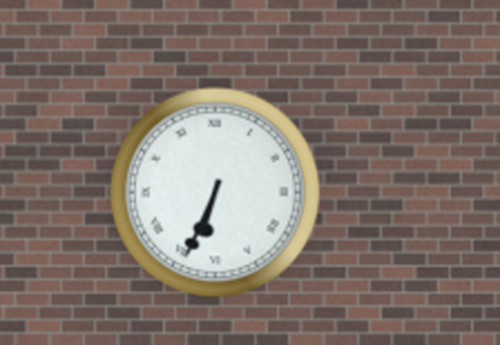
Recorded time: 6.34
